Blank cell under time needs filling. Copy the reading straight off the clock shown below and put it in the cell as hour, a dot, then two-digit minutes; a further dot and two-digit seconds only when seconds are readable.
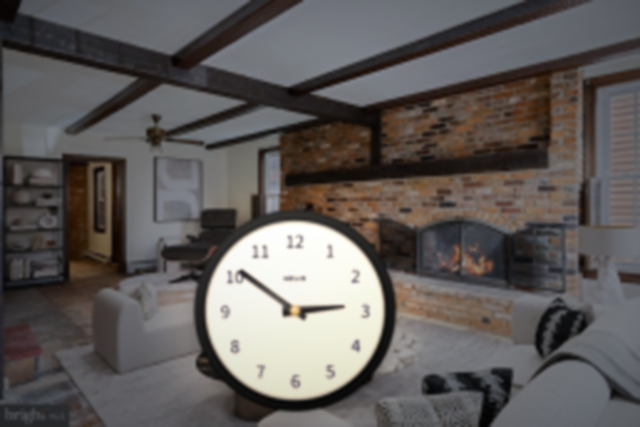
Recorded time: 2.51
